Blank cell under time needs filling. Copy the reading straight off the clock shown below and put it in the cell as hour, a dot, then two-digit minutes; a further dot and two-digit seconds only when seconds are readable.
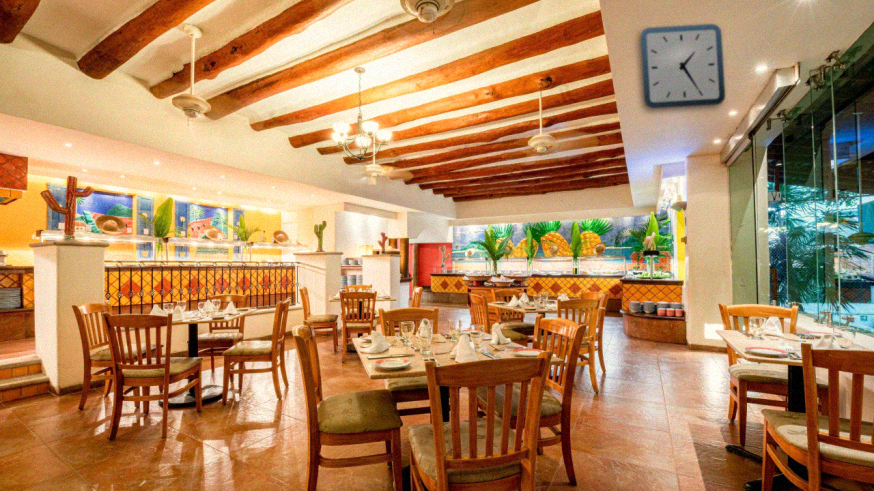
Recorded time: 1.25
